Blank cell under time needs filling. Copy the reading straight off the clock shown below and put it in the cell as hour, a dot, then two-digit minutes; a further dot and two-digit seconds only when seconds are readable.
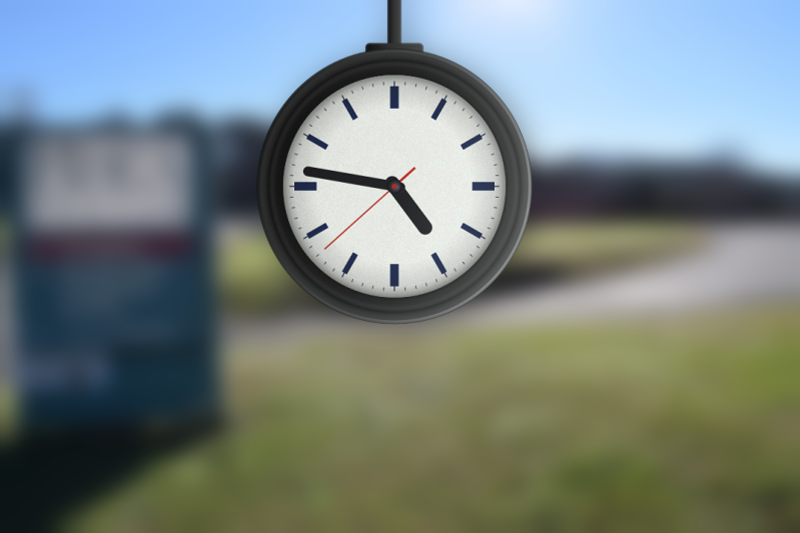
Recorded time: 4.46.38
